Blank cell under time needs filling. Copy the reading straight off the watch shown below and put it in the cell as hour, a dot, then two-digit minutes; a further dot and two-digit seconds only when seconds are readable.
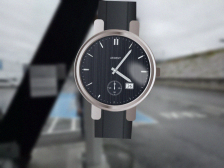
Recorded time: 4.06
